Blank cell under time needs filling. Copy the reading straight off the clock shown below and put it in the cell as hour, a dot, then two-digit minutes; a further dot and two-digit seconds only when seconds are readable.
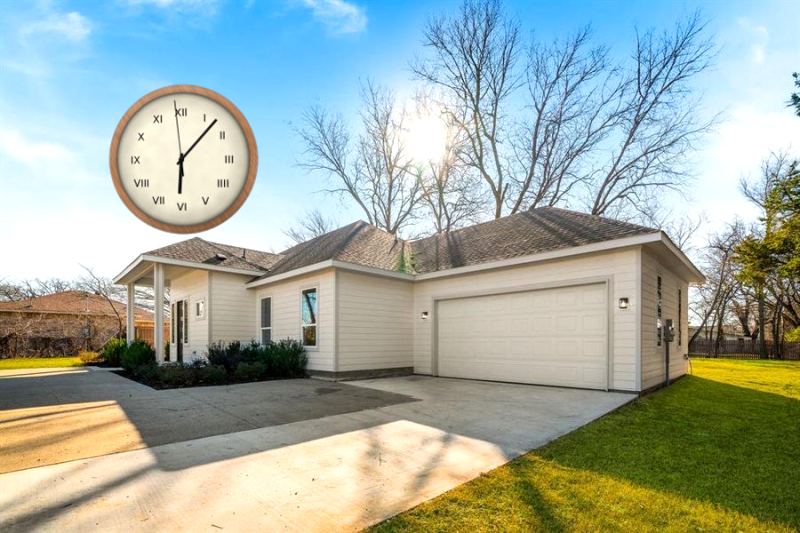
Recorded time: 6.06.59
